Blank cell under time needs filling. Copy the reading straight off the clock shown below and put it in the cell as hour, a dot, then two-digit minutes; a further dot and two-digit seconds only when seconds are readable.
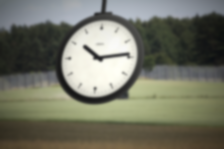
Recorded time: 10.14
